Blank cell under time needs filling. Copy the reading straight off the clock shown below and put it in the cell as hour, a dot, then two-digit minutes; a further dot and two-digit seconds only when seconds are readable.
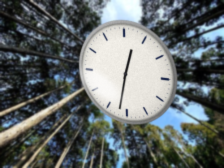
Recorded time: 12.32
